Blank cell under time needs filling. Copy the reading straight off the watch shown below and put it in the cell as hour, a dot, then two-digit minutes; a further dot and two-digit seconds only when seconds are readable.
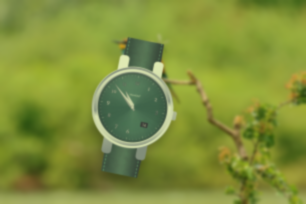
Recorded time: 10.52
